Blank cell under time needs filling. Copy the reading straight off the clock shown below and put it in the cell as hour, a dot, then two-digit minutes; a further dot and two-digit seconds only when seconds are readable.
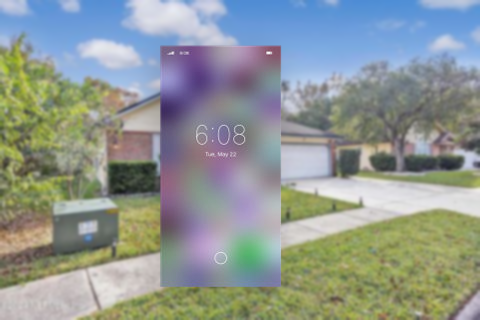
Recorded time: 6.08
